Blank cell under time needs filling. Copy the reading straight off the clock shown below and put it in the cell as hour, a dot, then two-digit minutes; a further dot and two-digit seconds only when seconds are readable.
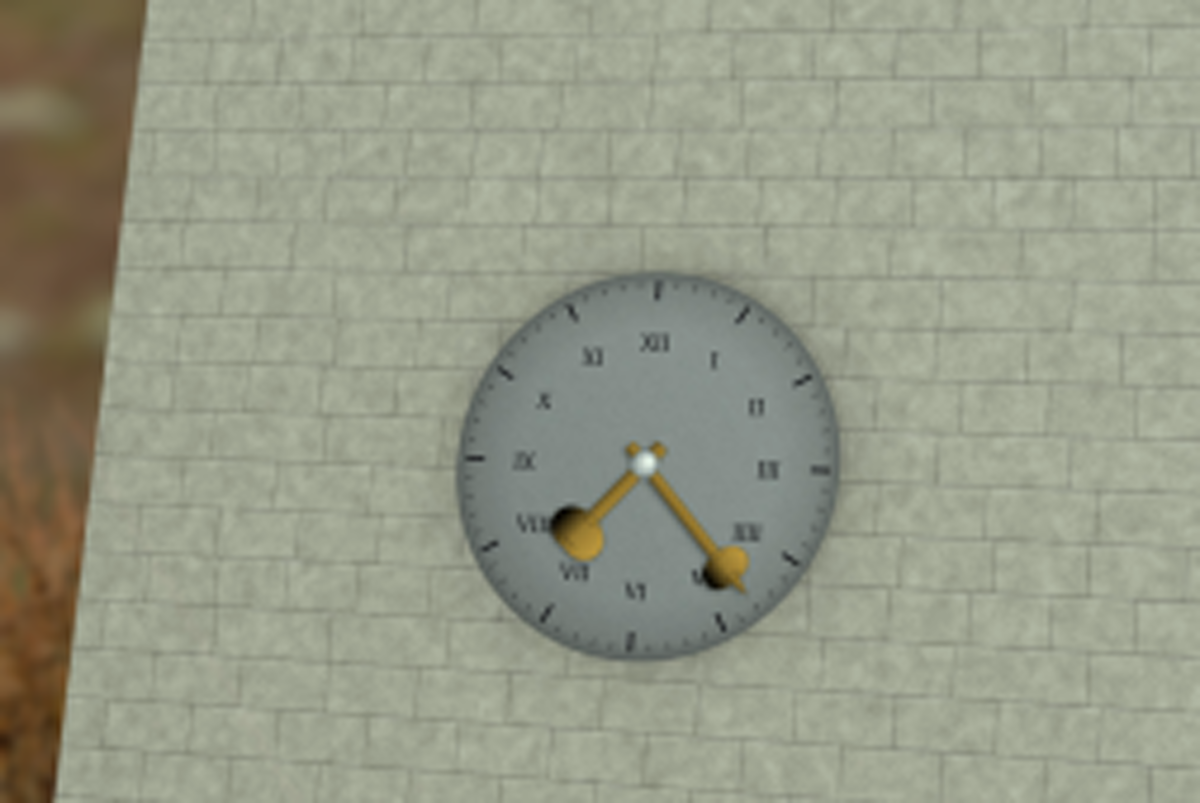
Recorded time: 7.23
